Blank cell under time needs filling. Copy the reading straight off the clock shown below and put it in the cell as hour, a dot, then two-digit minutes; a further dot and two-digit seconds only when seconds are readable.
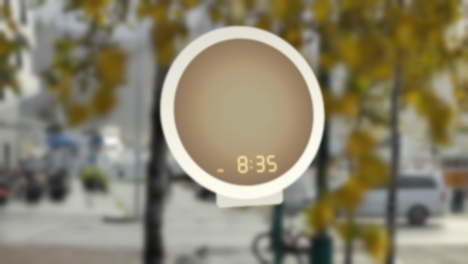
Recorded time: 8.35
